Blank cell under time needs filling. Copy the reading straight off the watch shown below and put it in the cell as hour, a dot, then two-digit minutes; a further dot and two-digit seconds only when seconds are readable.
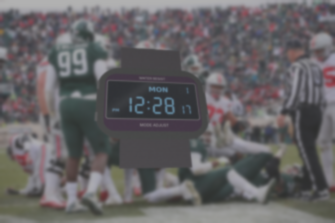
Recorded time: 12.28
